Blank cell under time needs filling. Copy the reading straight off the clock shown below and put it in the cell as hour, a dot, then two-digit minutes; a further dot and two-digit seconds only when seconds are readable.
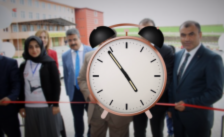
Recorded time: 4.54
